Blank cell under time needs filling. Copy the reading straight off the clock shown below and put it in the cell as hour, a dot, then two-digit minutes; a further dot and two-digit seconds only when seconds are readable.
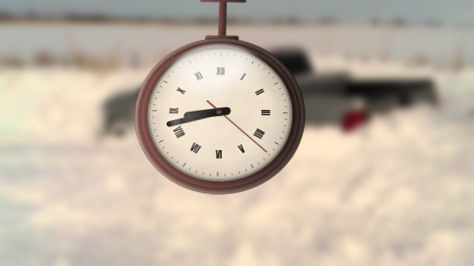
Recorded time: 8.42.22
